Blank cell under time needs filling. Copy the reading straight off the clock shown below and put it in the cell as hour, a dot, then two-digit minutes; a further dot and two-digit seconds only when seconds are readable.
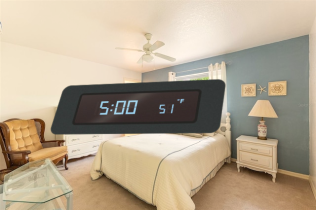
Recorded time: 5.00
